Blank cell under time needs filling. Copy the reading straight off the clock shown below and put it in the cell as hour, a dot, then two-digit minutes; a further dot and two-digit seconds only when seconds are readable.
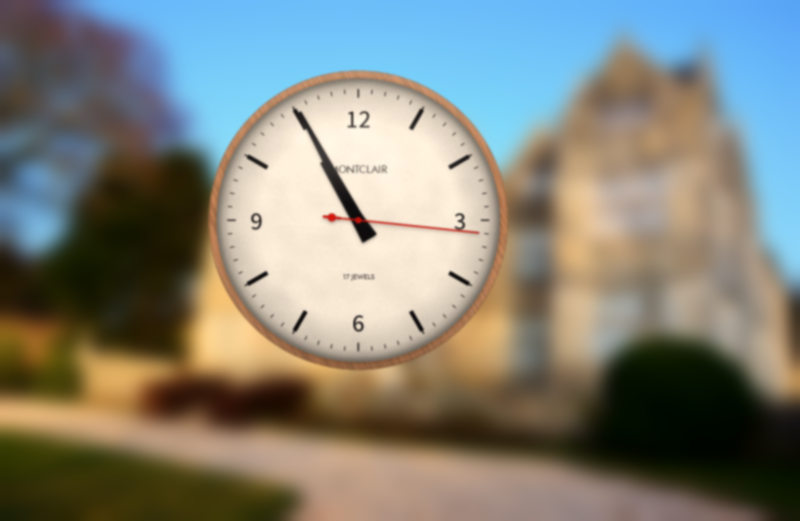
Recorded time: 10.55.16
